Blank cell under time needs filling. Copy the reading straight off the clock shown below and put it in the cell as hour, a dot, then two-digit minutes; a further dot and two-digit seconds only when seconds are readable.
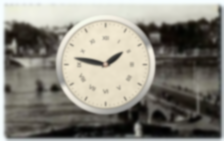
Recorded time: 1.47
